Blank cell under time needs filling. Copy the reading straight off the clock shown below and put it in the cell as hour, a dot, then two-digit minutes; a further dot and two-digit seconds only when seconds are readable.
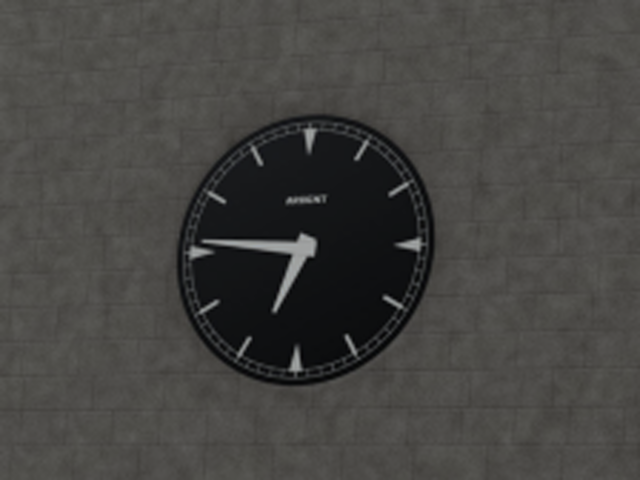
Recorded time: 6.46
